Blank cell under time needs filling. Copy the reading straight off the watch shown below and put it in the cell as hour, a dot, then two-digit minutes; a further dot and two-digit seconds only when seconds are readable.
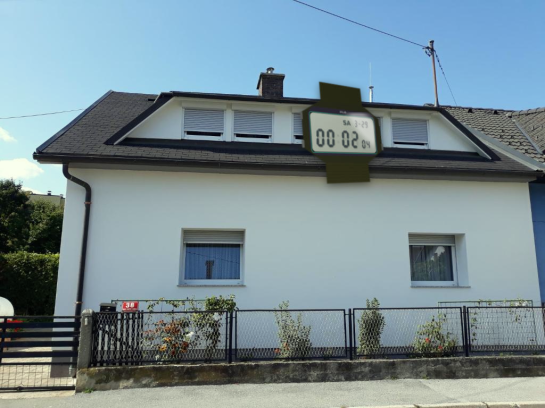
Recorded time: 0.02
